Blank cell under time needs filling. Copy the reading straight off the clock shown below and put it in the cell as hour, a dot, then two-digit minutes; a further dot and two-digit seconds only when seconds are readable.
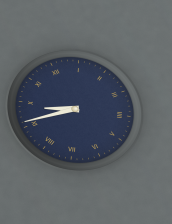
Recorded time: 9.46
